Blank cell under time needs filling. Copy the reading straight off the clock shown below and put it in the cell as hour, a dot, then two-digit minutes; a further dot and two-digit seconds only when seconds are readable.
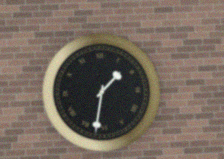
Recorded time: 1.32
